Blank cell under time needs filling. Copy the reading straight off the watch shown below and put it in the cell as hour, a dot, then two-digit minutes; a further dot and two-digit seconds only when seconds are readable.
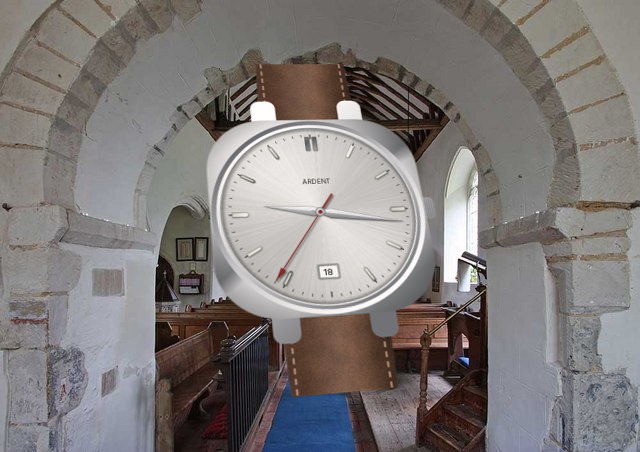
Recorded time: 9.16.36
